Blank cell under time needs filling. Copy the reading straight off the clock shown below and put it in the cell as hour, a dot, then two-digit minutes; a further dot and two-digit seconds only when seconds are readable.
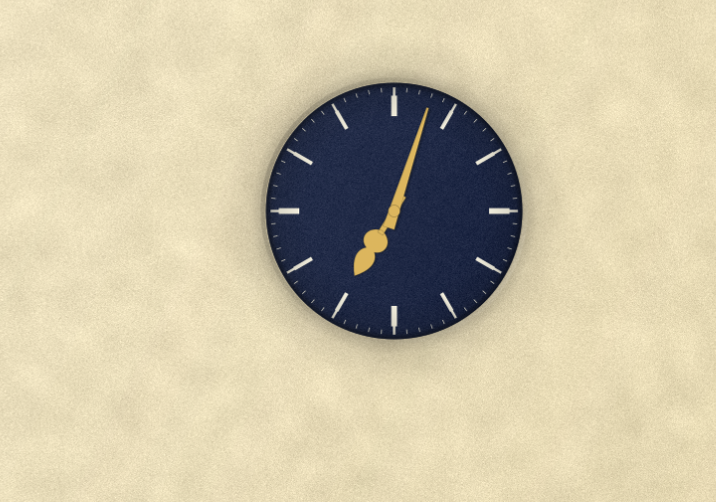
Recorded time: 7.03
